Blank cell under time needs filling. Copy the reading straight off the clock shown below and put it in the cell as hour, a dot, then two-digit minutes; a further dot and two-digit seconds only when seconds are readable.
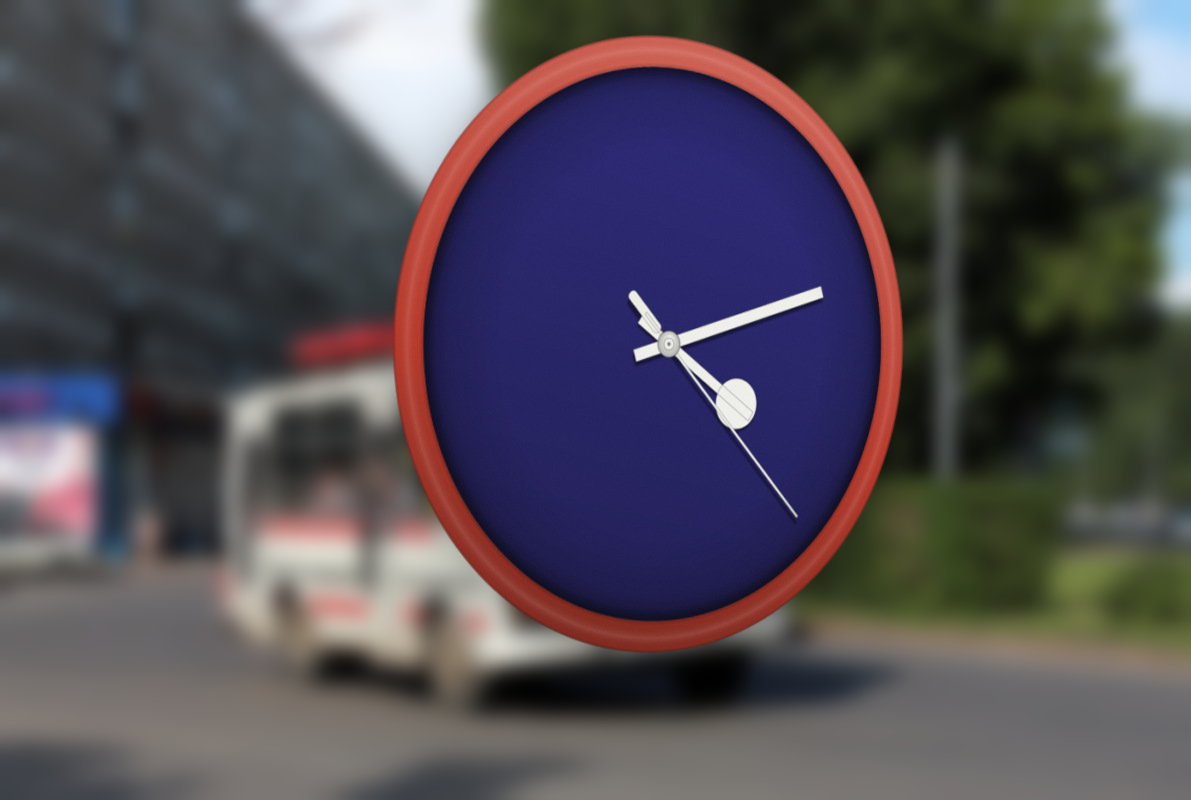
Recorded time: 4.12.23
